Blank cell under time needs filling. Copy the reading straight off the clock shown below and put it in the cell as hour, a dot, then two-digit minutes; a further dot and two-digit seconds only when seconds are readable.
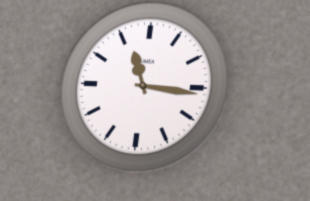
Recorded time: 11.16
